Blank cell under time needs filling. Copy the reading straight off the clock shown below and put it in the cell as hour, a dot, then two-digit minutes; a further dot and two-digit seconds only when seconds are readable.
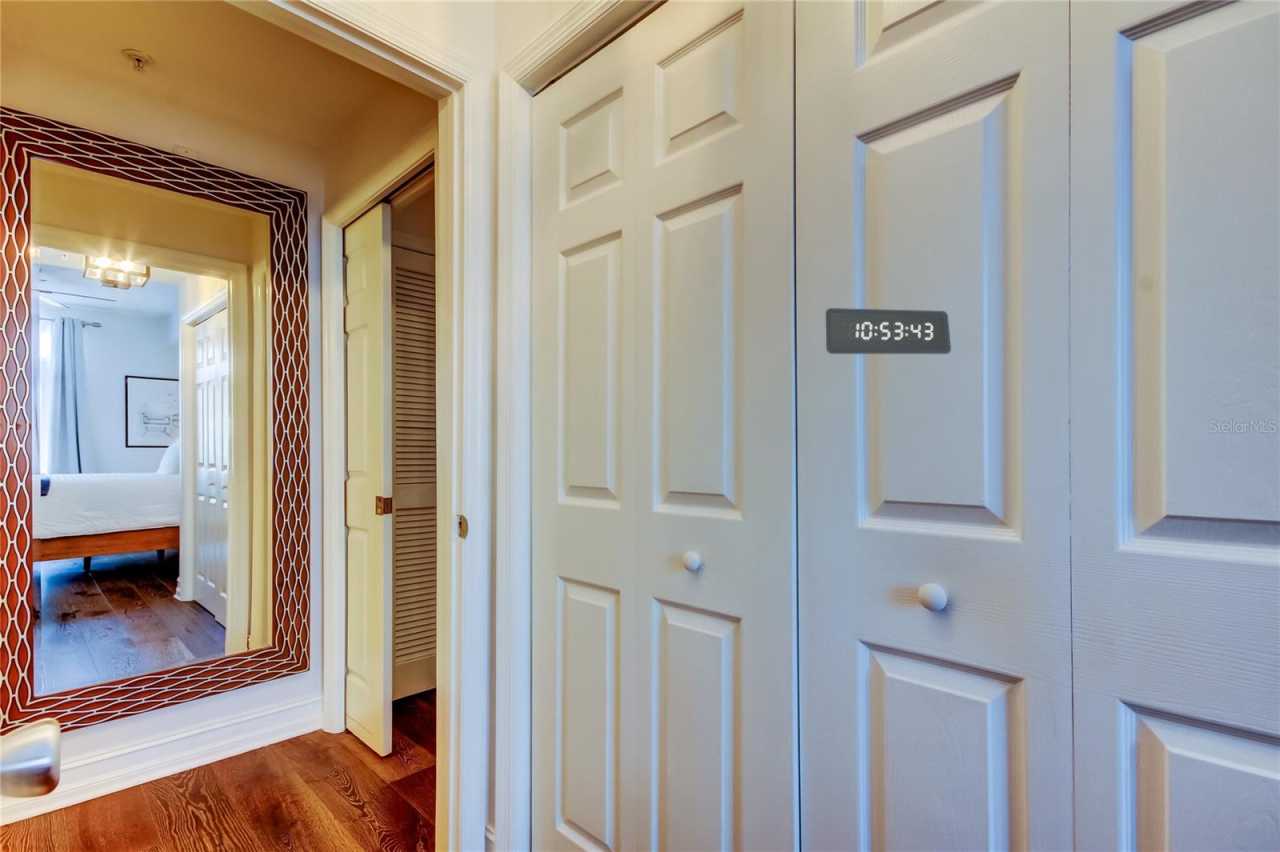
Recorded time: 10.53.43
